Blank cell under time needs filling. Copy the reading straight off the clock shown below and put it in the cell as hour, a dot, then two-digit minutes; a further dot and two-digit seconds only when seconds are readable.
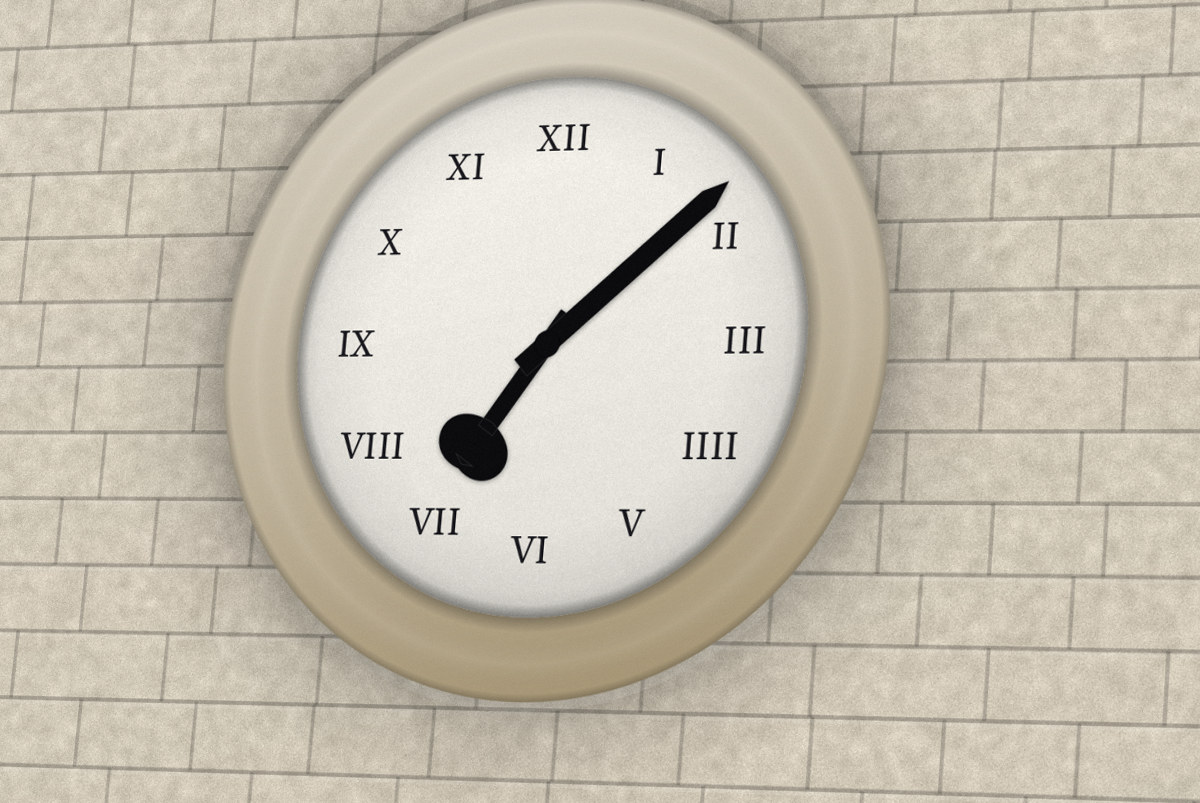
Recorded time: 7.08
